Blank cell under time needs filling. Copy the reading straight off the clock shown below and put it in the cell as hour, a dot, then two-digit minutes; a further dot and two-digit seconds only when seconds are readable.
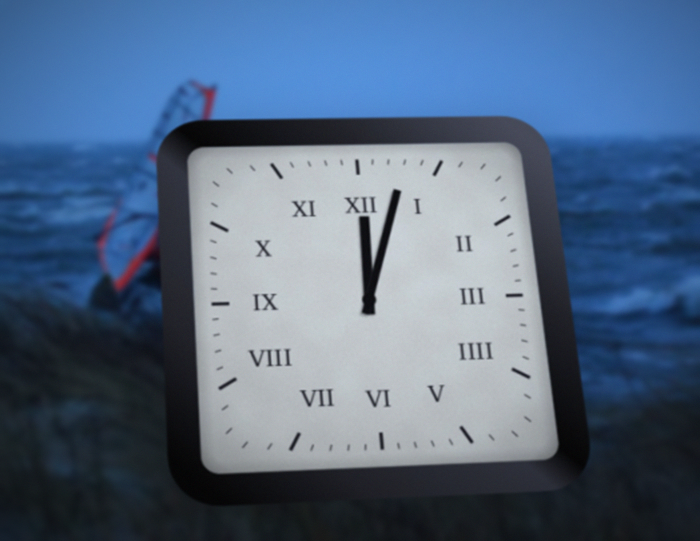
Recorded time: 12.03
